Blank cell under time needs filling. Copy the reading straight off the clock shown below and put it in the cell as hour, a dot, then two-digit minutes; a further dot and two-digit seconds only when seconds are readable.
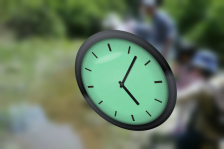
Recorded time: 5.07
